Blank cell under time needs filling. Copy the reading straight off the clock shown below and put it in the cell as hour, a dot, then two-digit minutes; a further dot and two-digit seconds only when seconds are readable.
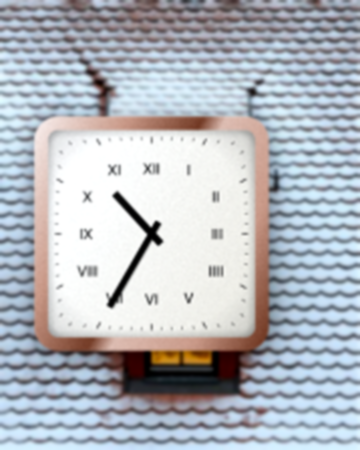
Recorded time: 10.35
